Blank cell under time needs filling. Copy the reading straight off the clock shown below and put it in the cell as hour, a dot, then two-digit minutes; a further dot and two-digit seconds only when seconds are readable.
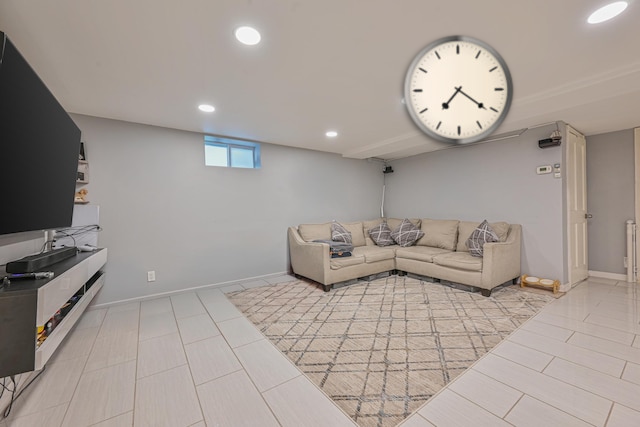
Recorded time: 7.21
